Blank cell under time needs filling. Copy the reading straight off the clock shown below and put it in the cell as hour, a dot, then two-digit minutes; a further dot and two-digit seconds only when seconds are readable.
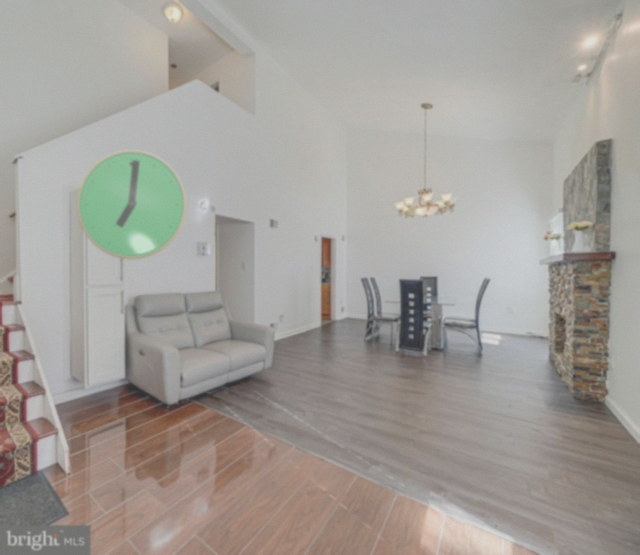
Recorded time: 7.01
